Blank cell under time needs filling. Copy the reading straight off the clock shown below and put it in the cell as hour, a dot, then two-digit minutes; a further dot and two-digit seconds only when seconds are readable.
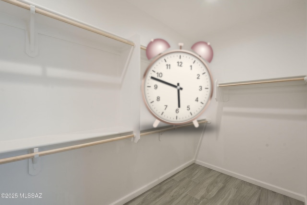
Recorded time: 5.48
